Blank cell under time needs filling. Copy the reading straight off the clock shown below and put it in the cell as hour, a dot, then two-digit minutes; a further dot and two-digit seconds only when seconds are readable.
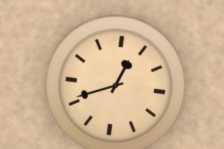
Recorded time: 12.41
